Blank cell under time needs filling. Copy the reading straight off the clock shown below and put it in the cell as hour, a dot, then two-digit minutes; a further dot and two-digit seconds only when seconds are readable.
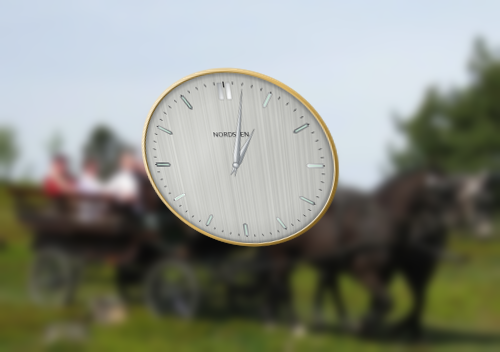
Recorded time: 1.02
